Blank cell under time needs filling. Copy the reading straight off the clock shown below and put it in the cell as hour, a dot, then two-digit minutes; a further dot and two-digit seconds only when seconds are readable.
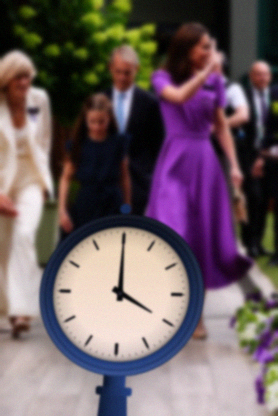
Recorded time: 4.00
